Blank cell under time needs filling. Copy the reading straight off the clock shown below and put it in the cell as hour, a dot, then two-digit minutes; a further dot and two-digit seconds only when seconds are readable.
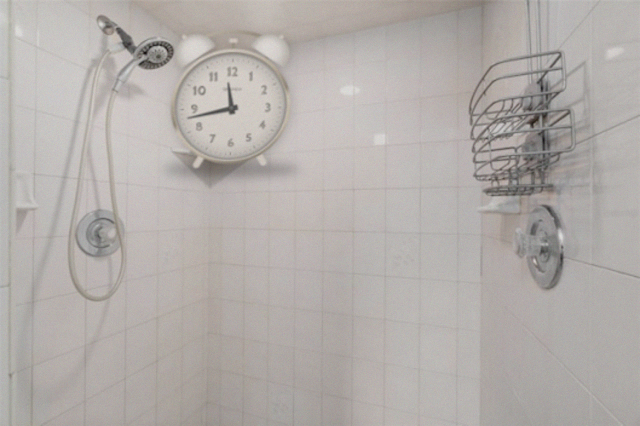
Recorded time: 11.43
